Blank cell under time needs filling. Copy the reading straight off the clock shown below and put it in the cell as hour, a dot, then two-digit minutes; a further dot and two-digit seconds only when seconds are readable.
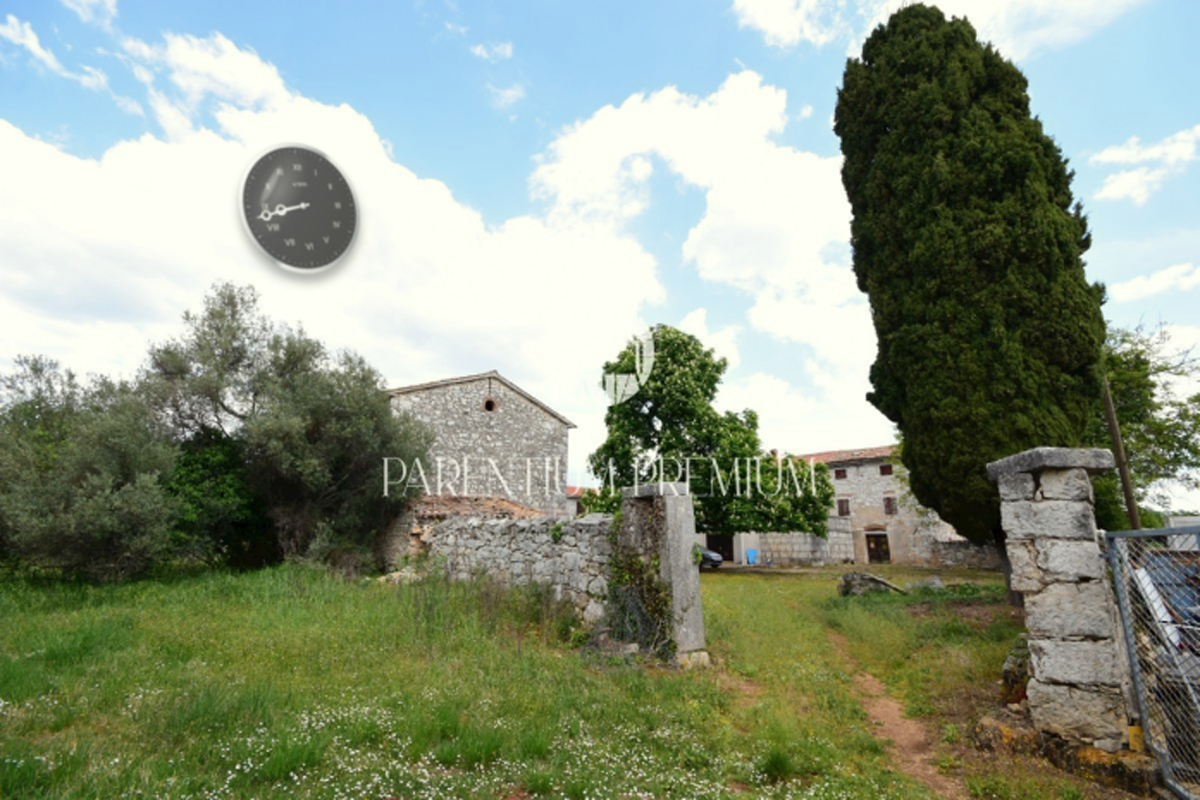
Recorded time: 8.43
